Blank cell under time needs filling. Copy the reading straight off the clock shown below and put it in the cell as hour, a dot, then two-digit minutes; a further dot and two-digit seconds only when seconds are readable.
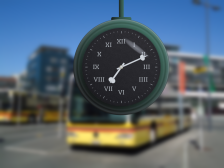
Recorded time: 7.11
